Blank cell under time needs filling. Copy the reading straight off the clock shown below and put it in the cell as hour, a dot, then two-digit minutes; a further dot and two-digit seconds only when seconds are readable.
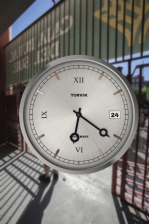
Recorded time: 6.21
